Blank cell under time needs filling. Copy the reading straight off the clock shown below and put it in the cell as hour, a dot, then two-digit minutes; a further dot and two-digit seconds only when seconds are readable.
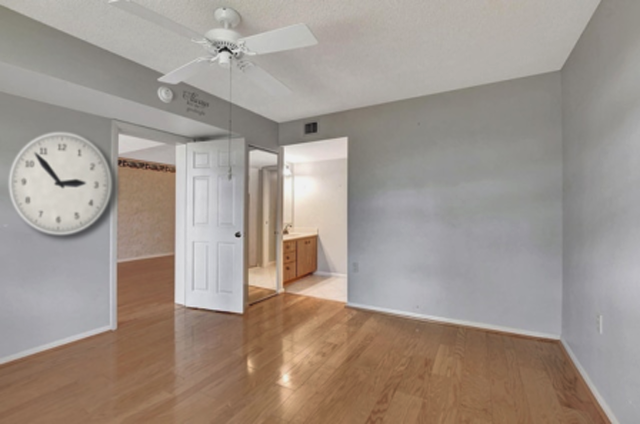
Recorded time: 2.53
